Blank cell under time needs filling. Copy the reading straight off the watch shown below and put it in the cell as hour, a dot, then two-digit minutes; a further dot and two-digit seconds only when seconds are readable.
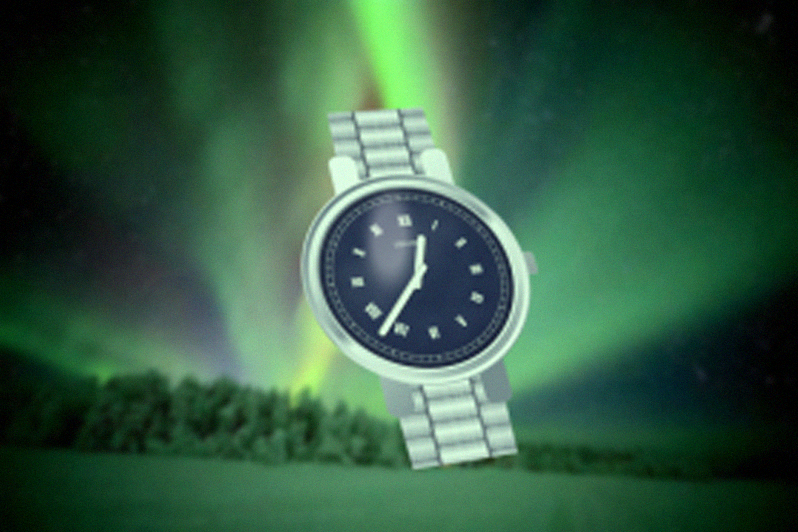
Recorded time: 12.37
